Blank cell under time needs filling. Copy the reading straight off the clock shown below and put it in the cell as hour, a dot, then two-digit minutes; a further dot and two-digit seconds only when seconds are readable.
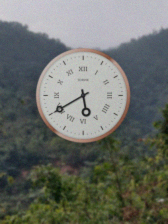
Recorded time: 5.40
